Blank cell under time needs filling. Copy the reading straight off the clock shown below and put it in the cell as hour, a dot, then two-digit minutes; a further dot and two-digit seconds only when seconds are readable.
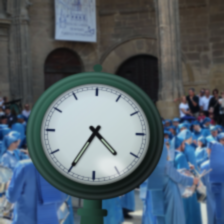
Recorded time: 4.35
